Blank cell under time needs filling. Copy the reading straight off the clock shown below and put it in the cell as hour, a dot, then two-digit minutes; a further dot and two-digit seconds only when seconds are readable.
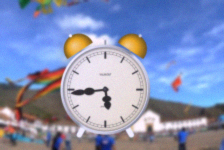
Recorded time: 5.44
